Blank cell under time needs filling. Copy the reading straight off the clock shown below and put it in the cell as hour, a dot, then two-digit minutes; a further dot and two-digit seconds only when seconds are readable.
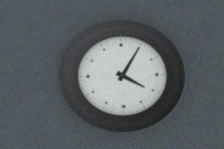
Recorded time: 4.05
